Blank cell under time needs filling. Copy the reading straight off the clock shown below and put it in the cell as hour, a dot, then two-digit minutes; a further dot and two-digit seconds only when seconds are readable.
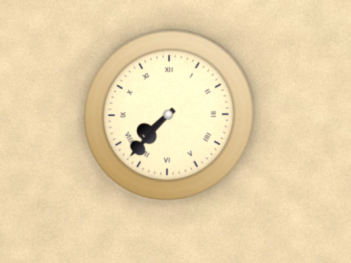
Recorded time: 7.37
